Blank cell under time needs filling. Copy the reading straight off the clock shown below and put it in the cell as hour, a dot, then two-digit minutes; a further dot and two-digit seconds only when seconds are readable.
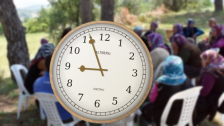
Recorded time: 8.56
